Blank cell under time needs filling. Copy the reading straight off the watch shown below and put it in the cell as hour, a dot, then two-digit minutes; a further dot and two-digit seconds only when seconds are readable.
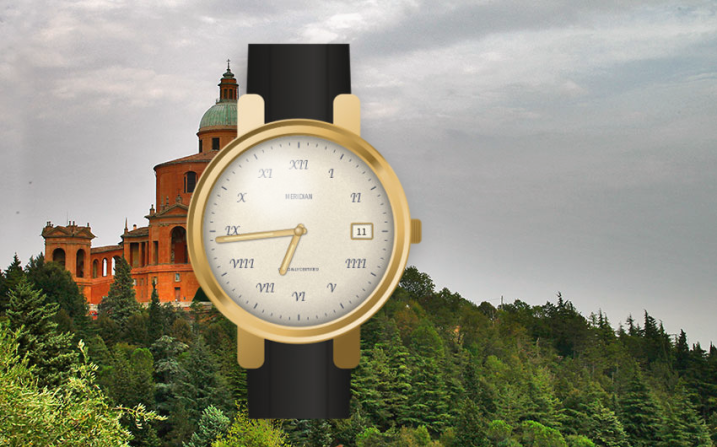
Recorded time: 6.44
